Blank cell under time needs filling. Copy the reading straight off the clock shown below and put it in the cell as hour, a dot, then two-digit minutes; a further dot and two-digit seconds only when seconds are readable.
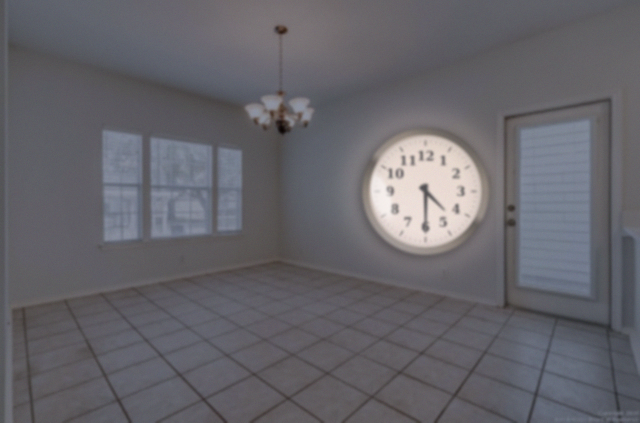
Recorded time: 4.30
